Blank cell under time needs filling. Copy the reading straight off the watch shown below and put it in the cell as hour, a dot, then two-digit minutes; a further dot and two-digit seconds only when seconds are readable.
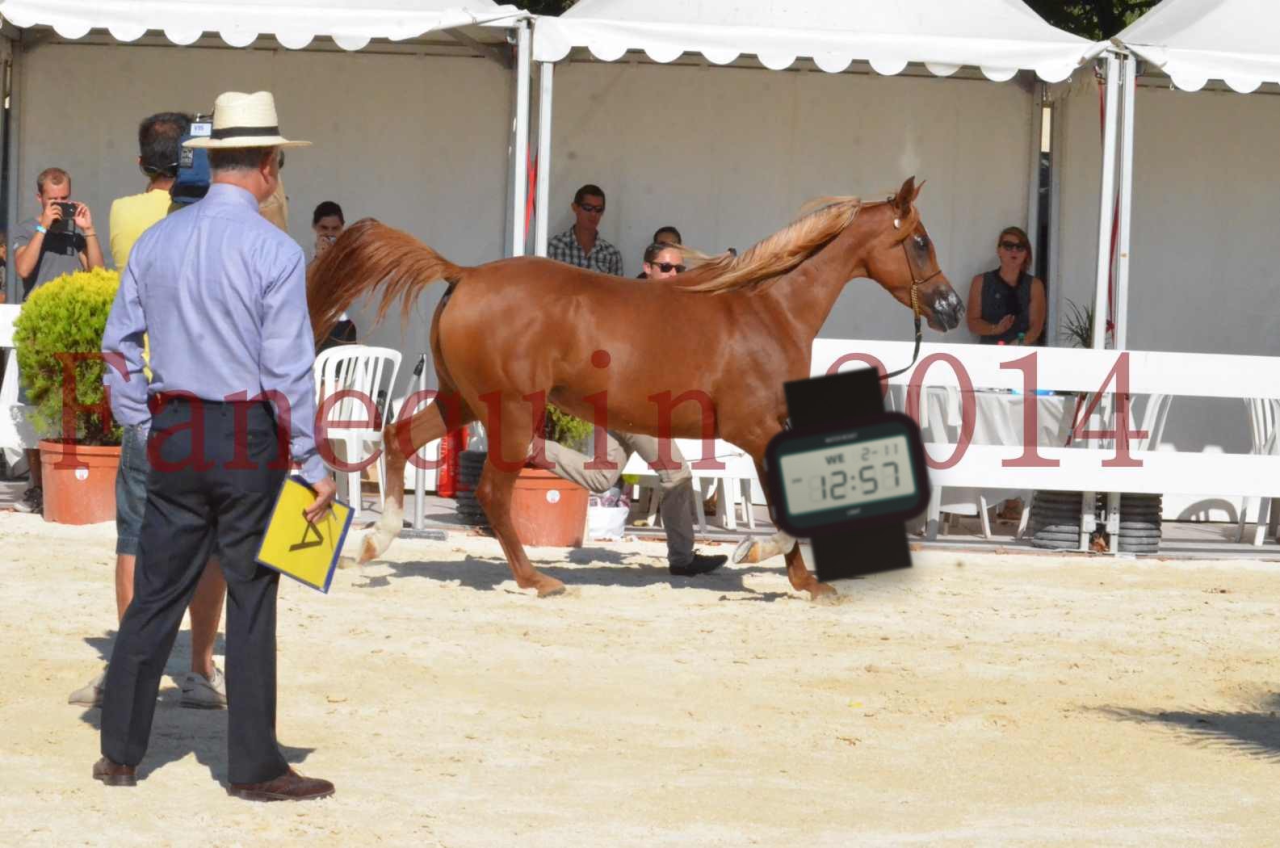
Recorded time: 12.57
